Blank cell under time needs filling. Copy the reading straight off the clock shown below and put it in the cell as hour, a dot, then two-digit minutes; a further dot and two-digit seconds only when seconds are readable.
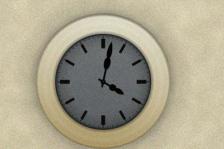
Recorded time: 4.02
